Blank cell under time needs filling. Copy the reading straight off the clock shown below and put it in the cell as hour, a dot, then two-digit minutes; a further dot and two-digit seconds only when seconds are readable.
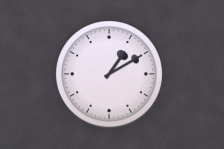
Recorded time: 1.10
